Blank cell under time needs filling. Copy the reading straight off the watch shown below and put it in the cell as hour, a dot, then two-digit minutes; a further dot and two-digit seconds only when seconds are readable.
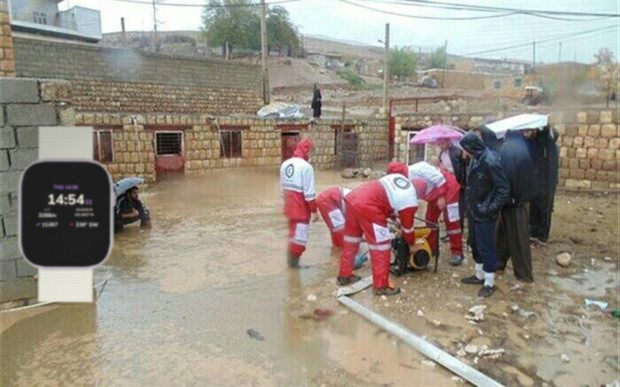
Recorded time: 14.54
